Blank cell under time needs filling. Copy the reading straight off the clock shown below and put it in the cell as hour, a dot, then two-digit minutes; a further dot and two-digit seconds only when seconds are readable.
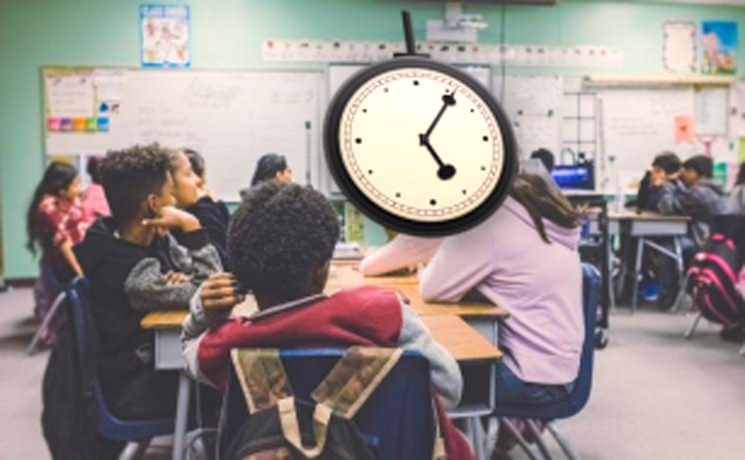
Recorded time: 5.06
